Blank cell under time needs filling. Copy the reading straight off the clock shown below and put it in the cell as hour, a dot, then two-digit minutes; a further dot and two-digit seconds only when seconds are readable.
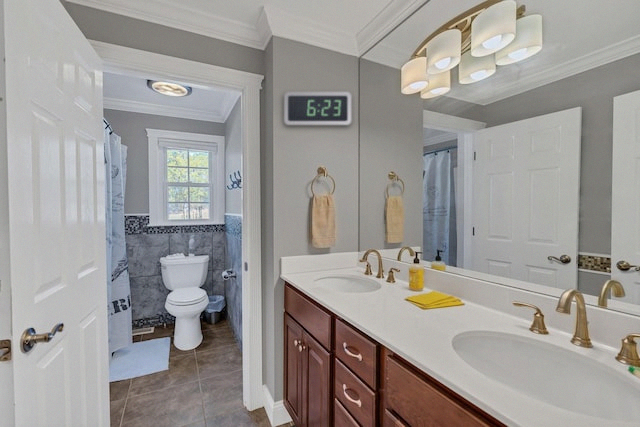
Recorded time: 6.23
